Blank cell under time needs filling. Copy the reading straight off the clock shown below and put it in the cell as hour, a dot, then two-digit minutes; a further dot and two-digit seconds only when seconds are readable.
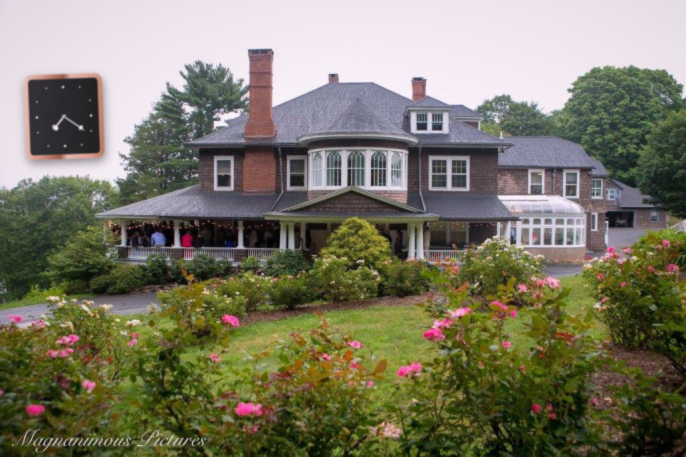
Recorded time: 7.21
